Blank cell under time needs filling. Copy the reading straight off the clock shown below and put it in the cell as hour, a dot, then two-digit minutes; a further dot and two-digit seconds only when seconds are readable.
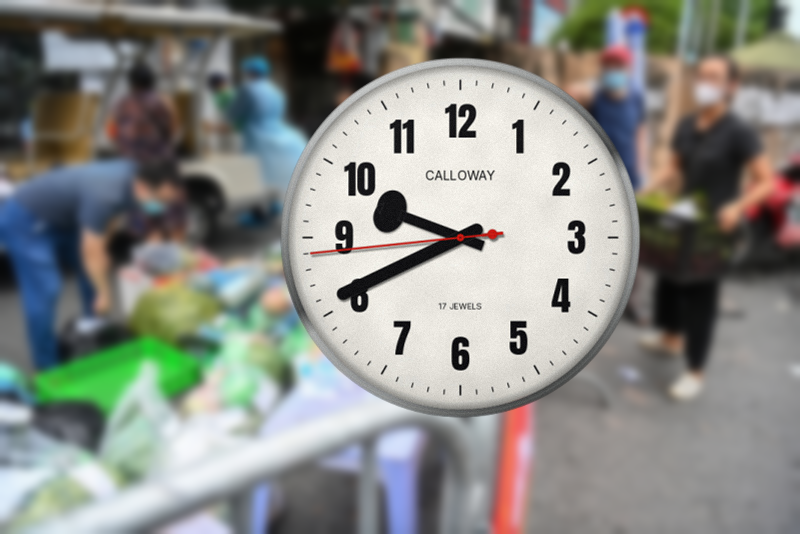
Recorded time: 9.40.44
